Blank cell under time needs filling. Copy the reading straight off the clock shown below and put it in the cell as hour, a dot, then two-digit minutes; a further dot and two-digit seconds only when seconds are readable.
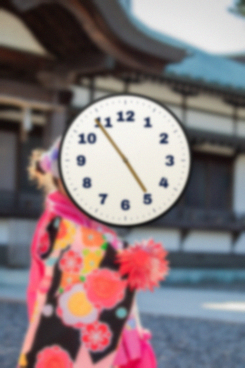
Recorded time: 4.54
